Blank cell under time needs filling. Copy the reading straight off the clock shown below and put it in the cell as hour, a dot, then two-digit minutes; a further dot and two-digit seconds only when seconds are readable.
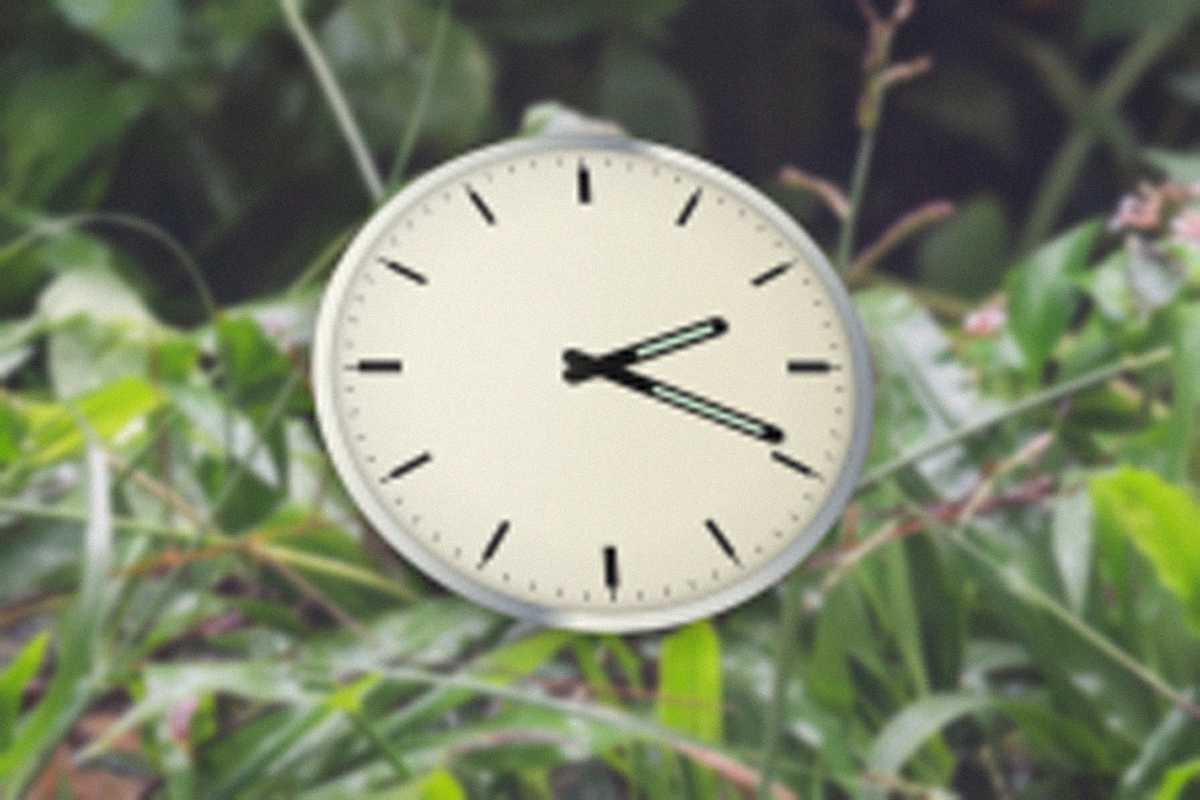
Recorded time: 2.19
